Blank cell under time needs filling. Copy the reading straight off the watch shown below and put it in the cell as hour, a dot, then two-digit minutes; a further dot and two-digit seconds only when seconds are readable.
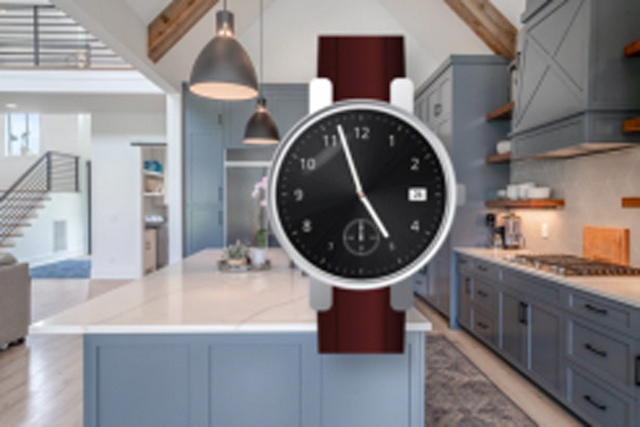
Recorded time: 4.57
